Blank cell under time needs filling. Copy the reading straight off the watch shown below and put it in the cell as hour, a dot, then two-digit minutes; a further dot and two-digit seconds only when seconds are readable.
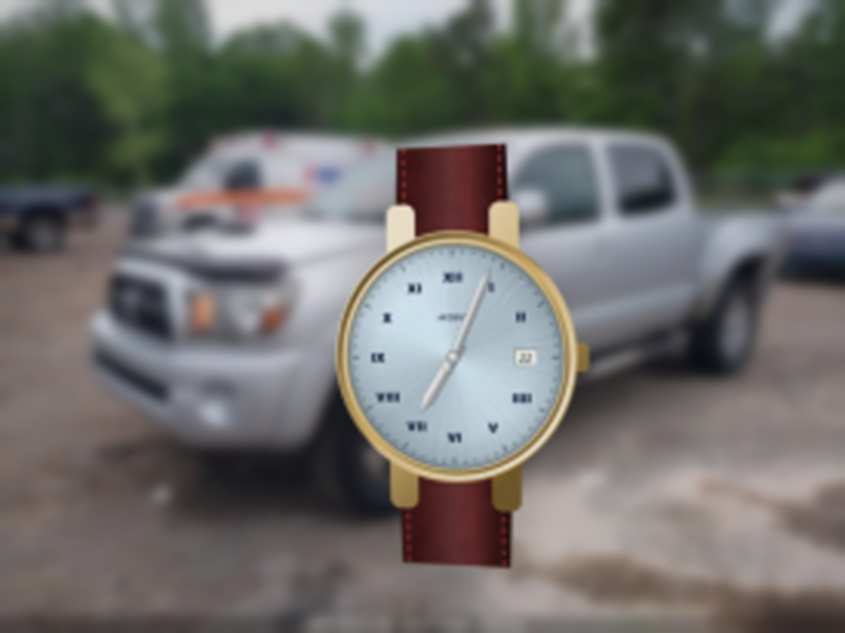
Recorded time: 7.04
